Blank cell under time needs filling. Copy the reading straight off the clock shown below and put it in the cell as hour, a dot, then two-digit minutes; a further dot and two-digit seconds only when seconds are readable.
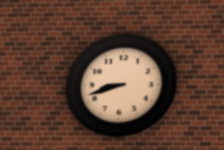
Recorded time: 8.42
